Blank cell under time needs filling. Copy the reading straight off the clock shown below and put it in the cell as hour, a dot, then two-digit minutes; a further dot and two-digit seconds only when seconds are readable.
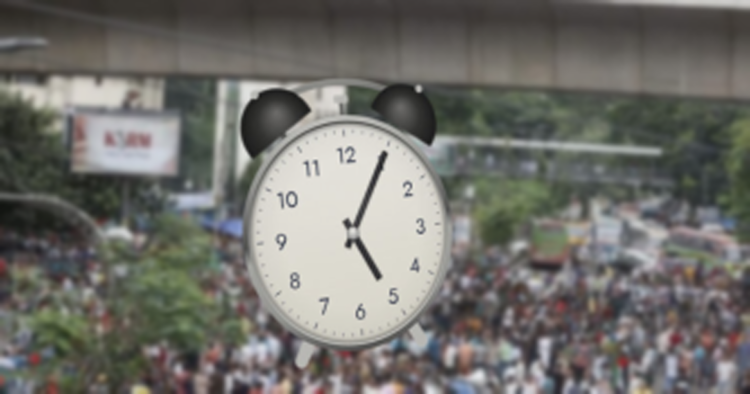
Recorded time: 5.05
